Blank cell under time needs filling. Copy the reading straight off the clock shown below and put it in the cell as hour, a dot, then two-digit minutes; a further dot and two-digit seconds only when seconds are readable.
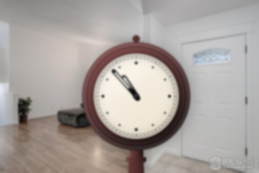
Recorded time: 10.53
